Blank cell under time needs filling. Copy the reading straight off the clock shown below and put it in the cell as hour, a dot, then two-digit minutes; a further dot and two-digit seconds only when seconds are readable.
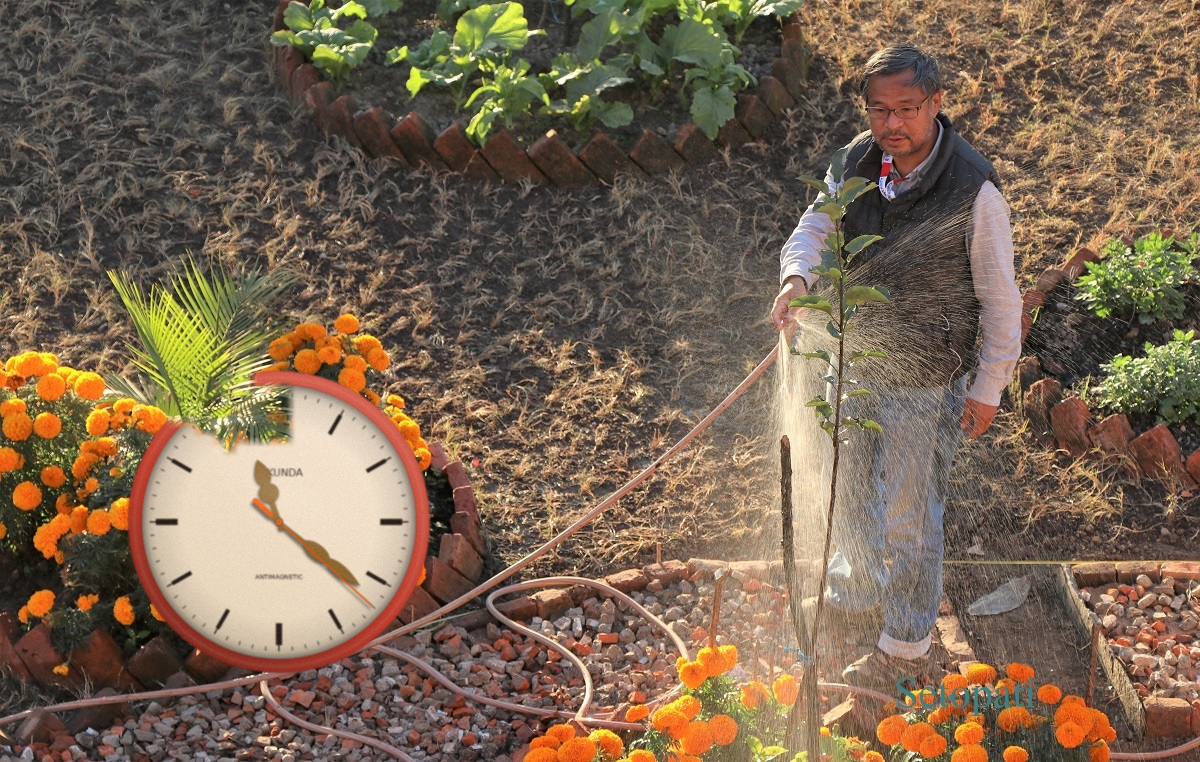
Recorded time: 11.21.22
